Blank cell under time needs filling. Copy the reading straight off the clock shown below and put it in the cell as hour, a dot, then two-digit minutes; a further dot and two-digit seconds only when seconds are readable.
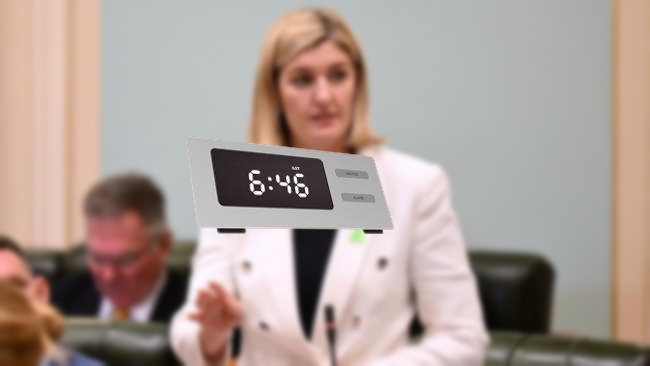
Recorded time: 6.46
